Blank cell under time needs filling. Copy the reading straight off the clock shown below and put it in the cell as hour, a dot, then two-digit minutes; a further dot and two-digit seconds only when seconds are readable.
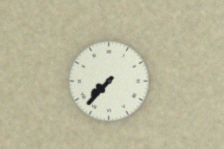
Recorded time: 7.37
